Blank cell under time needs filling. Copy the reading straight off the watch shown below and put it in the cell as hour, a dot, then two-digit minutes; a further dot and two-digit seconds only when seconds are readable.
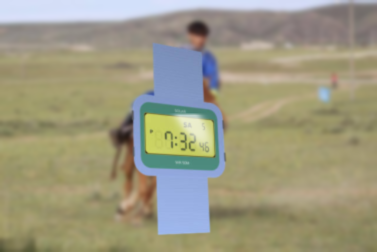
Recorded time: 7.32.46
